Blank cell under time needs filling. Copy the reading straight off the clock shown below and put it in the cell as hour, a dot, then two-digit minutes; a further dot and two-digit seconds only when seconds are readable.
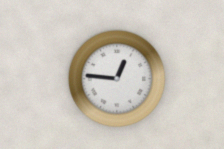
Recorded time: 12.46
